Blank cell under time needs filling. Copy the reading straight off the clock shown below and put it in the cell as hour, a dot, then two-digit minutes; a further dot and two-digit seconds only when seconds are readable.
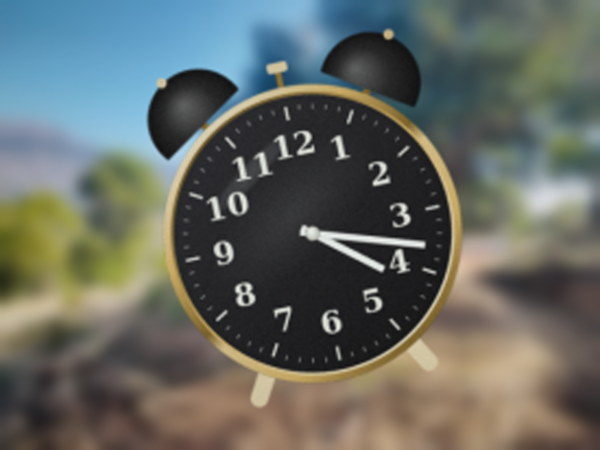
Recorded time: 4.18
